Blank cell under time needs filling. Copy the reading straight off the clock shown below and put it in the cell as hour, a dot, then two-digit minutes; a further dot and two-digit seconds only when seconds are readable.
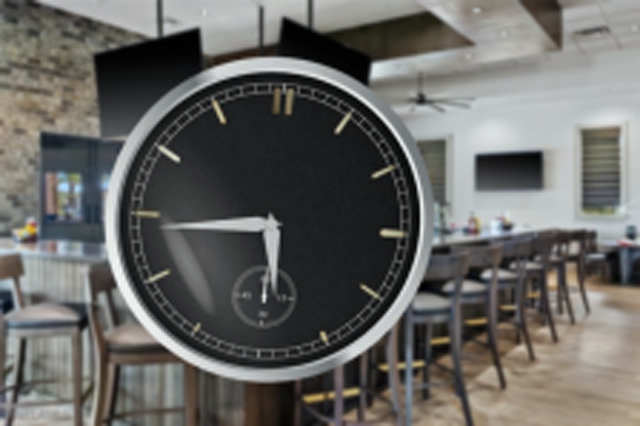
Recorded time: 5.44
